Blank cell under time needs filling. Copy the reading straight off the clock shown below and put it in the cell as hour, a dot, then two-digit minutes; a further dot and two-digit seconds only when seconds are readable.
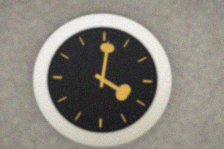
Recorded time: 4.01
